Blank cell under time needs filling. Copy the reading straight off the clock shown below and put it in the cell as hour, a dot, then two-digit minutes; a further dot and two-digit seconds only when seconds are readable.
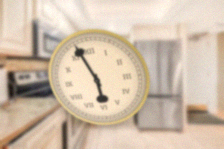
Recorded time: 5.57
